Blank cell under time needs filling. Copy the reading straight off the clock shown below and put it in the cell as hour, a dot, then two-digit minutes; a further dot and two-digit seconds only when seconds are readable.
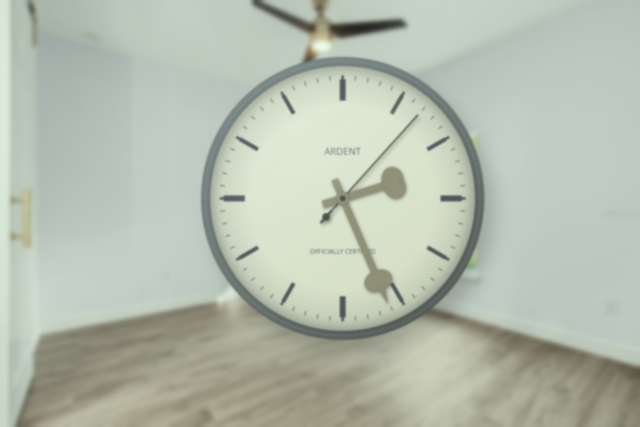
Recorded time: 2.26.07
